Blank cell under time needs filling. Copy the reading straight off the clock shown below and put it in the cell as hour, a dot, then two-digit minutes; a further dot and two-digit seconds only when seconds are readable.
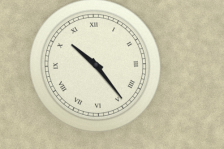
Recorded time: 10.24
